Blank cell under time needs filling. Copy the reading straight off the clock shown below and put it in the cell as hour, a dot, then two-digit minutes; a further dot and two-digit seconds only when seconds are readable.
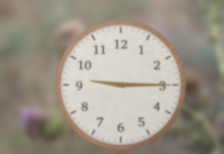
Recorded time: 9.15
